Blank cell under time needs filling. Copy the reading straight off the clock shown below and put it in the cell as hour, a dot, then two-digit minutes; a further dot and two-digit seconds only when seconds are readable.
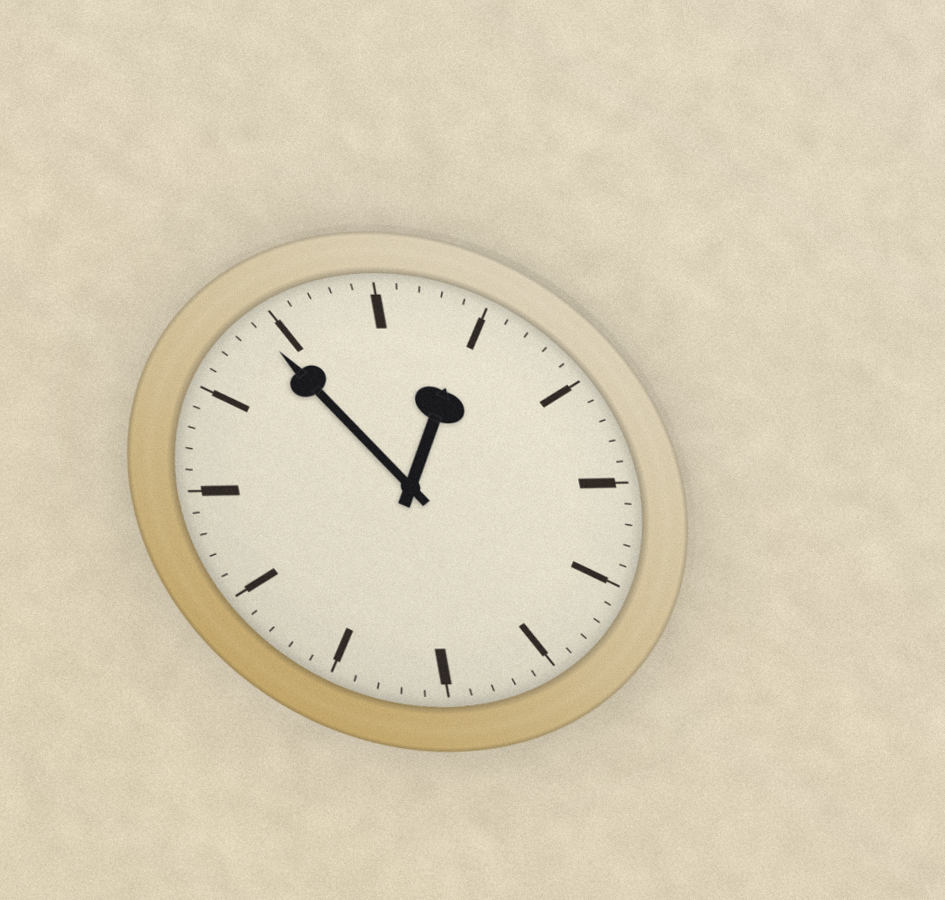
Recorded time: 12.54
